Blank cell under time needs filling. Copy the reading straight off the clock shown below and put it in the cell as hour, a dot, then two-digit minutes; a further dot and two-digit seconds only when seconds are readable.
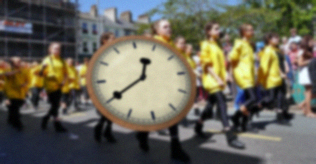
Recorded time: 12.40
